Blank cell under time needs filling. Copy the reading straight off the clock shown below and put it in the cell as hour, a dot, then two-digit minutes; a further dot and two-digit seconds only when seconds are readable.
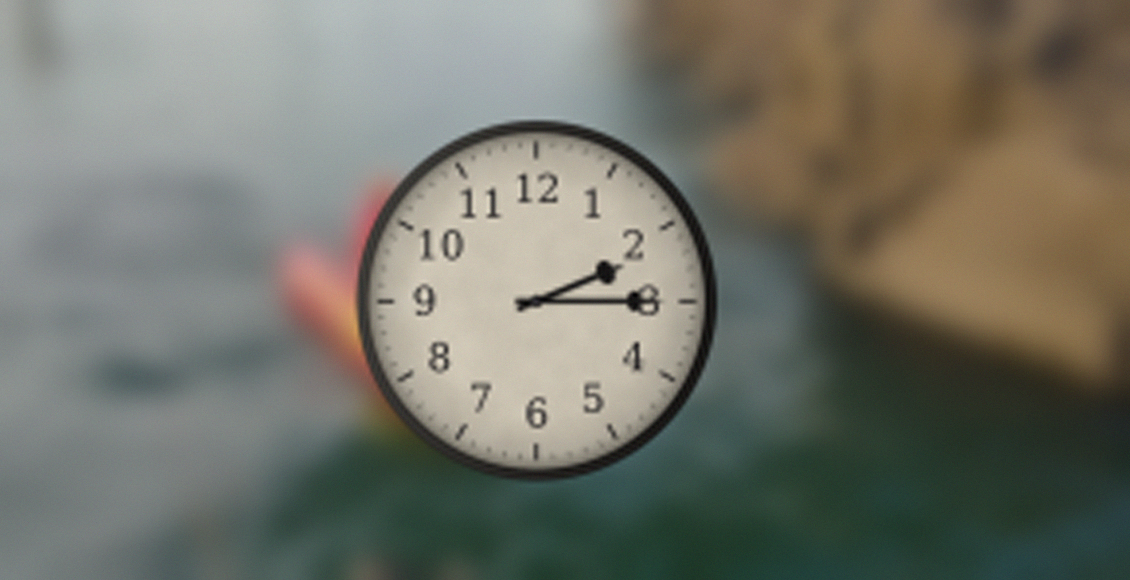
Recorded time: 2.15
